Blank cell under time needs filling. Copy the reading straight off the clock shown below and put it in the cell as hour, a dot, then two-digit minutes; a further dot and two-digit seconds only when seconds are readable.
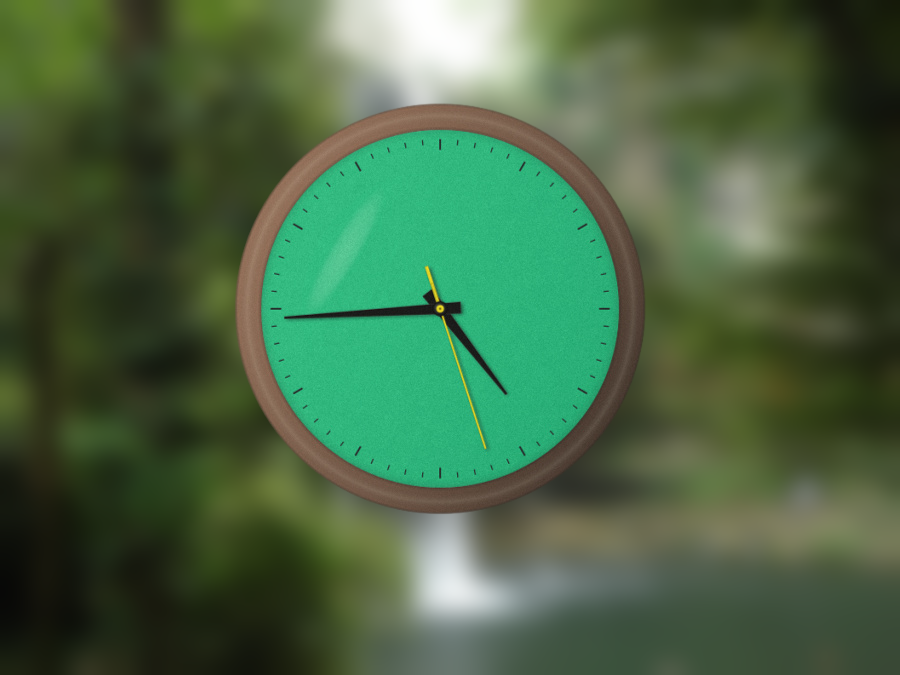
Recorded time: 4.44.27
